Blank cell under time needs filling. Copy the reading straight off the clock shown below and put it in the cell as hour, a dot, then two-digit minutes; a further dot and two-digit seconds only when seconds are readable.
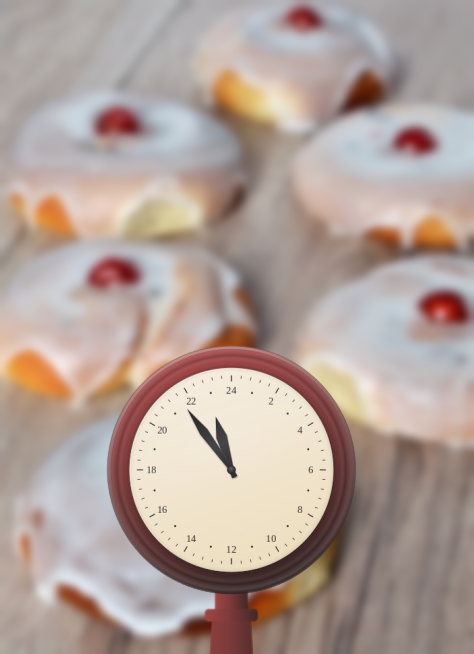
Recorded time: 22.54
